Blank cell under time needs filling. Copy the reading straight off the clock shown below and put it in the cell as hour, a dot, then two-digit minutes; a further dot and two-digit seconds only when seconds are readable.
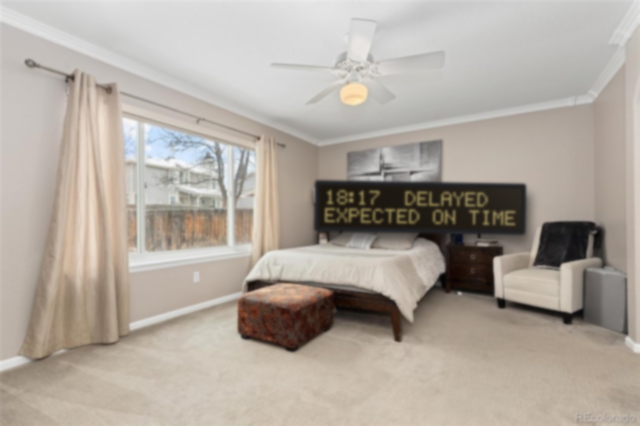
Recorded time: 18.17
